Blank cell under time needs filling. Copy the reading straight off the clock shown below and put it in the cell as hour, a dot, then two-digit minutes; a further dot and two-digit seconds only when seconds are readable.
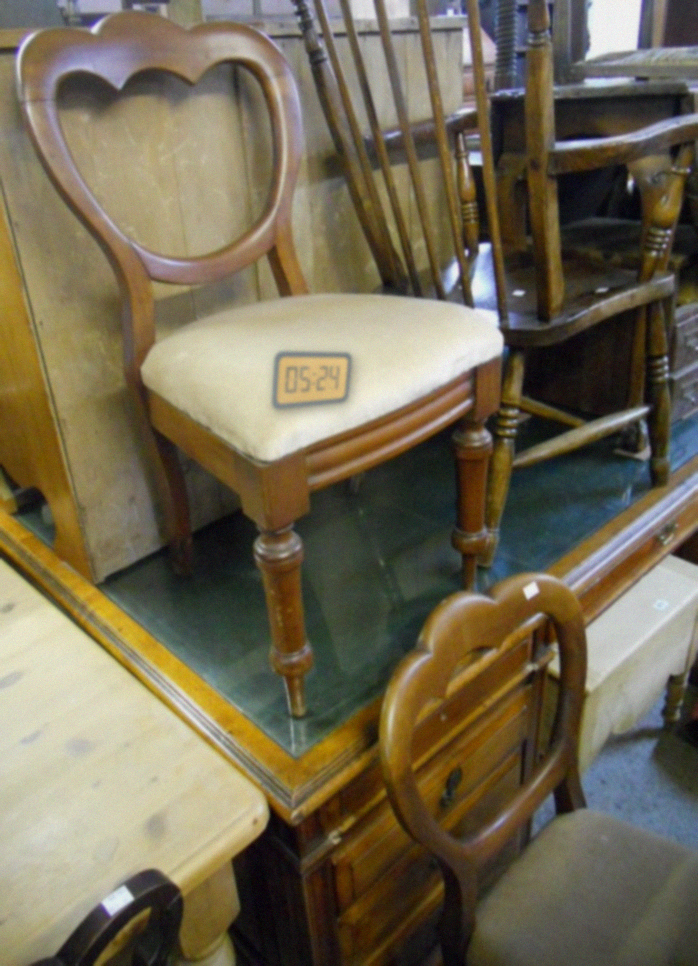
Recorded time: 5.24
